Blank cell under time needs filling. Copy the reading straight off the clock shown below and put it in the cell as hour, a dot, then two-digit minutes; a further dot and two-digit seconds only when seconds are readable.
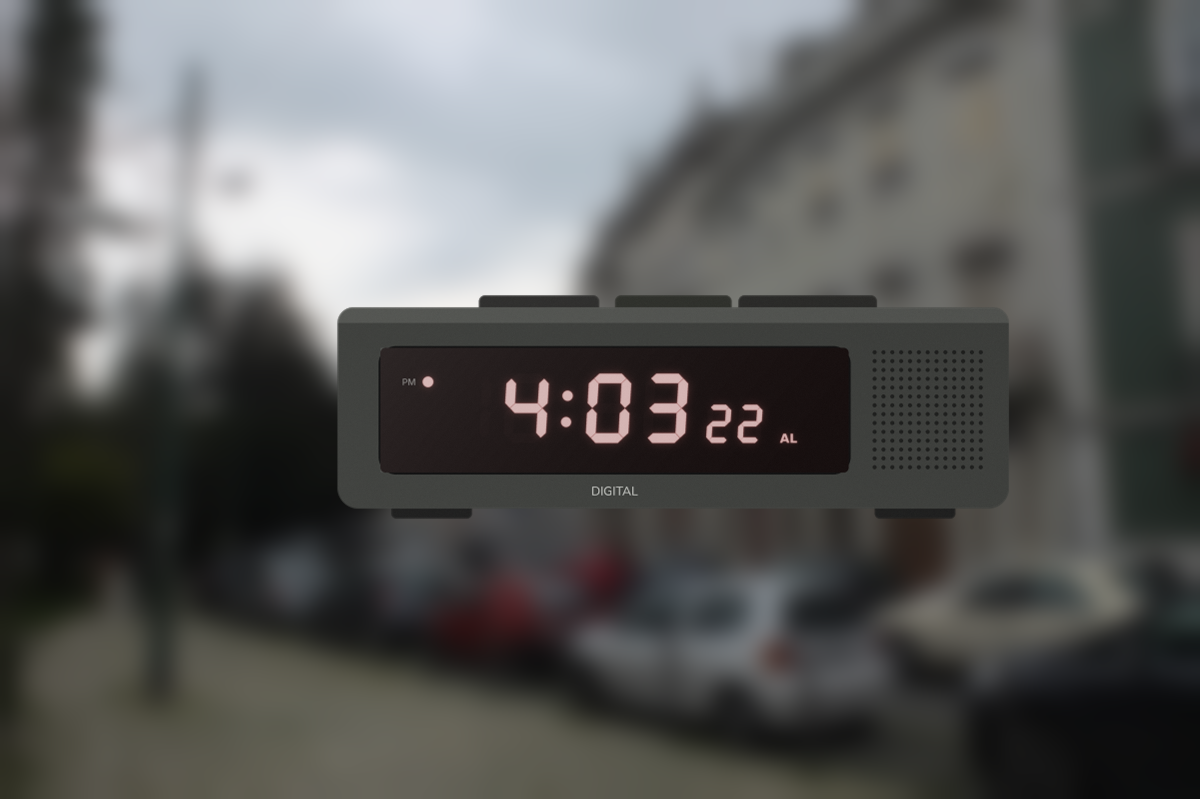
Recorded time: 4.03.22
